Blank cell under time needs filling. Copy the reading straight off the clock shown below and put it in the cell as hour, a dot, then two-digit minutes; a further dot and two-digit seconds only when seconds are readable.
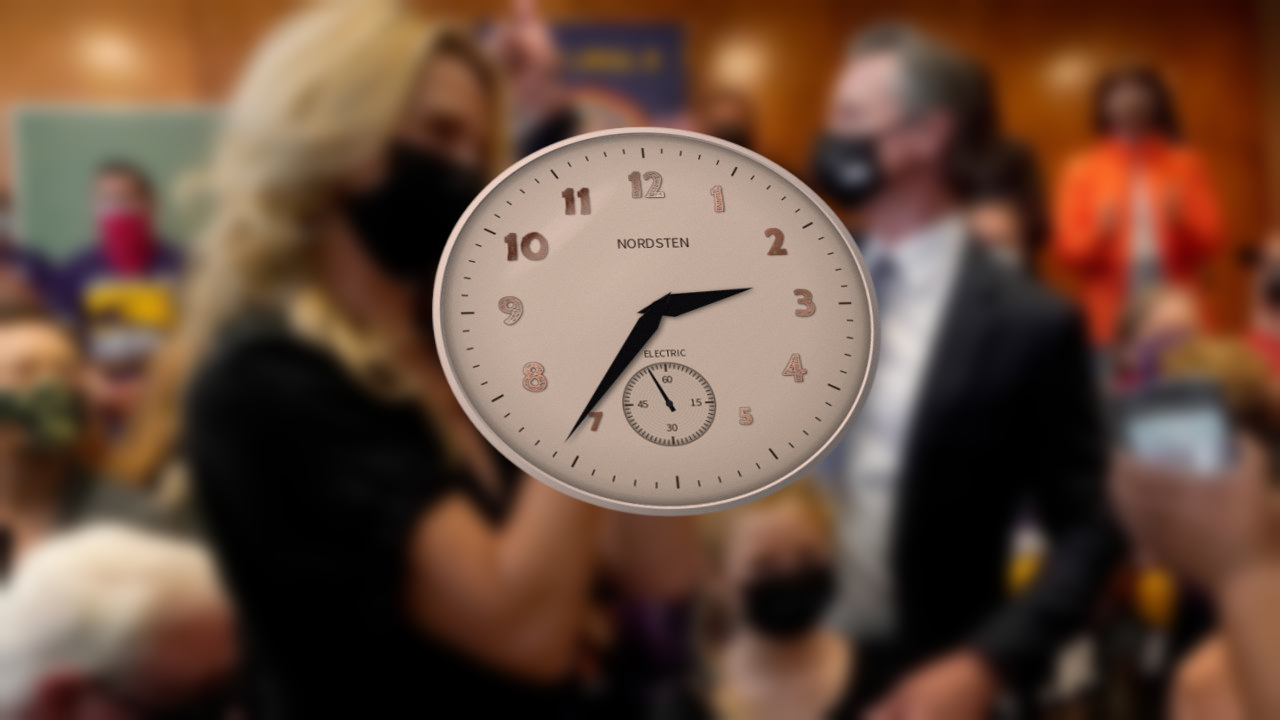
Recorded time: 2.35.56
